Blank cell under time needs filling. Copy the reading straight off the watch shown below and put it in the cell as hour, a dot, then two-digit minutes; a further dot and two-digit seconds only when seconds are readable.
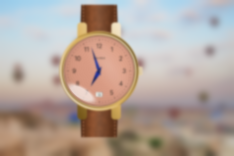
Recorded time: 6.57
